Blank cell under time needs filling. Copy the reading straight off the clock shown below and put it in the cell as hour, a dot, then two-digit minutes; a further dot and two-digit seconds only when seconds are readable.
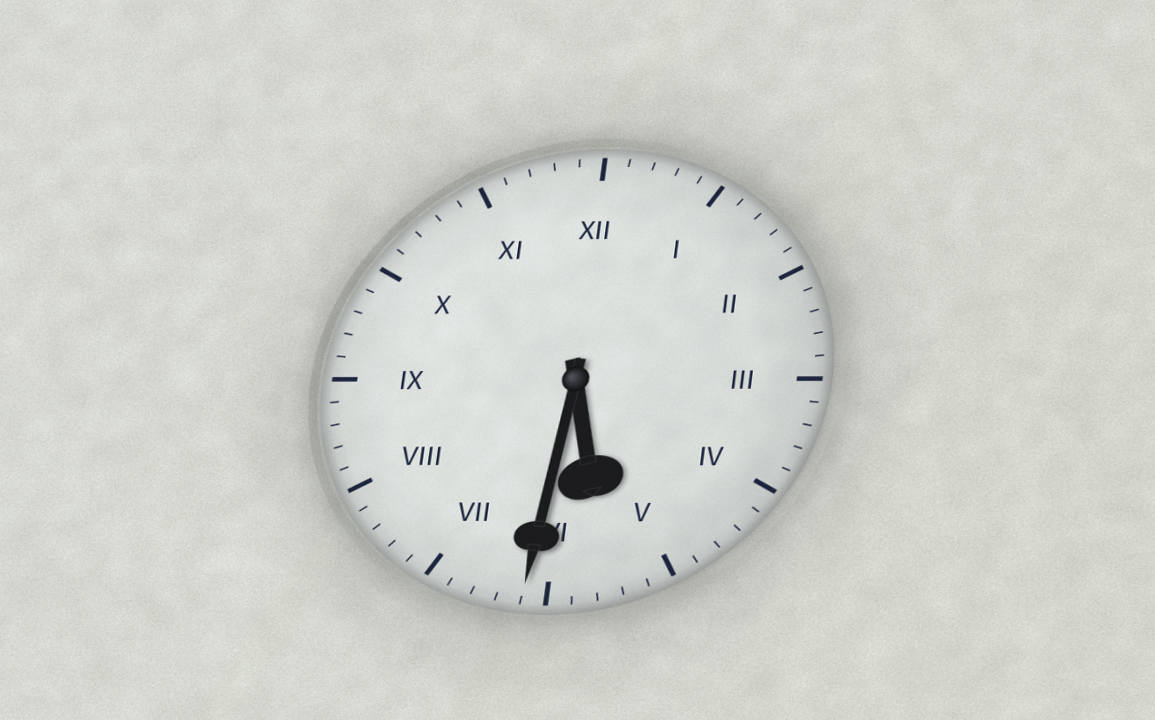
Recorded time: 5.31
